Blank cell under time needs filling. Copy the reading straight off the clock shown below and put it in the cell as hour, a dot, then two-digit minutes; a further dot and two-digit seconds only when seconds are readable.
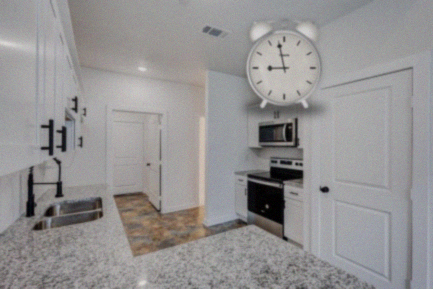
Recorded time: 8.58
